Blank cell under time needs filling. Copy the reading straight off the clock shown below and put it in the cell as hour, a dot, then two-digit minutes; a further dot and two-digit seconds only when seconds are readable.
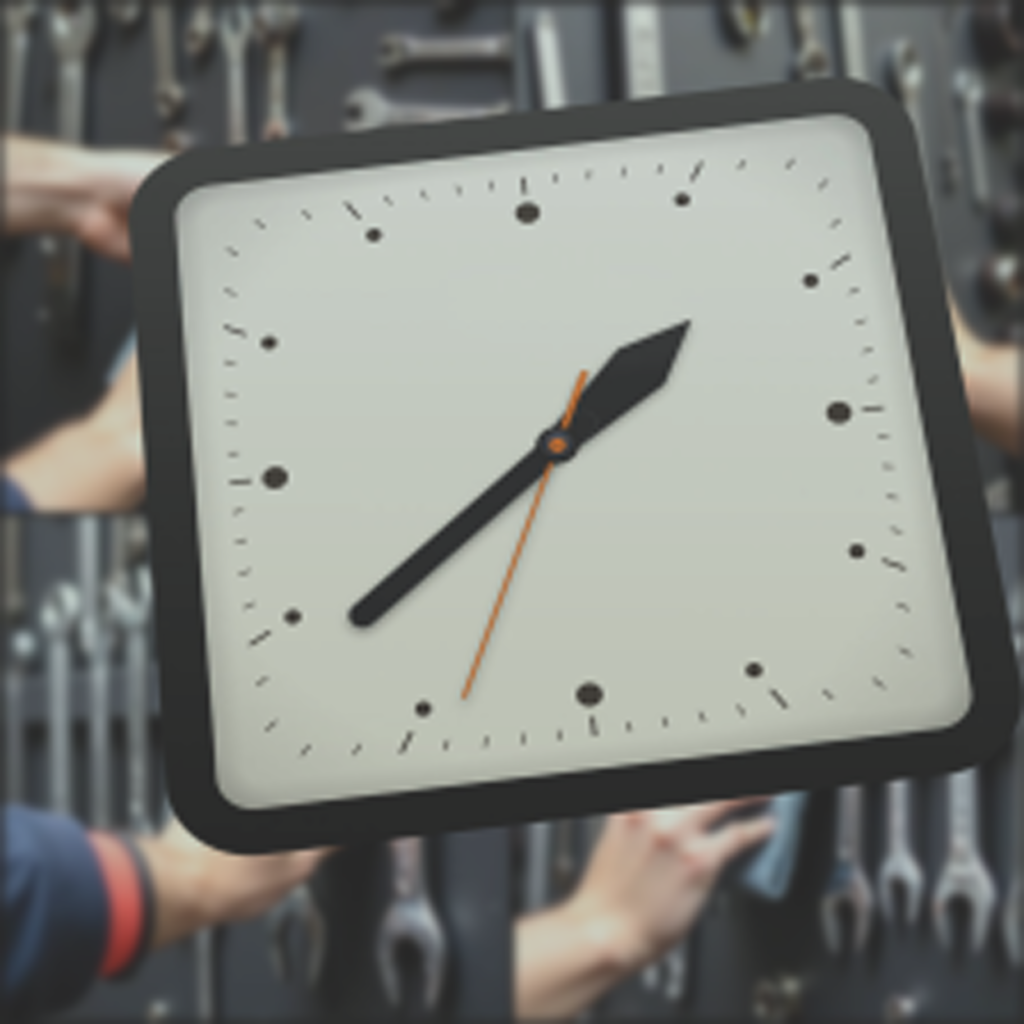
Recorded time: 1.38.34
